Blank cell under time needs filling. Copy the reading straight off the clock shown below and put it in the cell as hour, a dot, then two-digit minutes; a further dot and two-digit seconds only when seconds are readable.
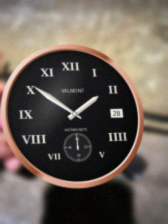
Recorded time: 1.51
